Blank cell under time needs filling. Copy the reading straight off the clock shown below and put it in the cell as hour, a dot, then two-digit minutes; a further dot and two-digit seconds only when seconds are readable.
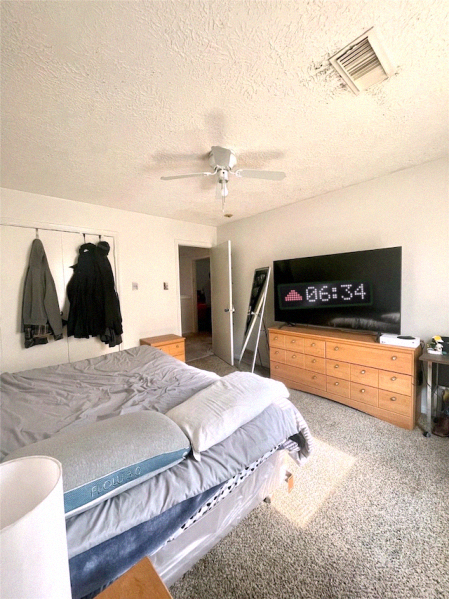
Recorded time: 6.34
